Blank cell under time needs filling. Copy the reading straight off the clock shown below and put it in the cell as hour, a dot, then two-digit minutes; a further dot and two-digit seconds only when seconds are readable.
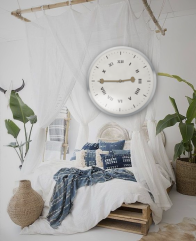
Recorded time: 2.45
